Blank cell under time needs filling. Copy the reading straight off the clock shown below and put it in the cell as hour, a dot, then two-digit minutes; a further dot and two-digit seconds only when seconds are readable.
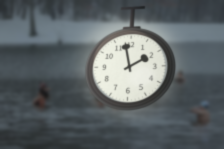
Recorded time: 1.58
